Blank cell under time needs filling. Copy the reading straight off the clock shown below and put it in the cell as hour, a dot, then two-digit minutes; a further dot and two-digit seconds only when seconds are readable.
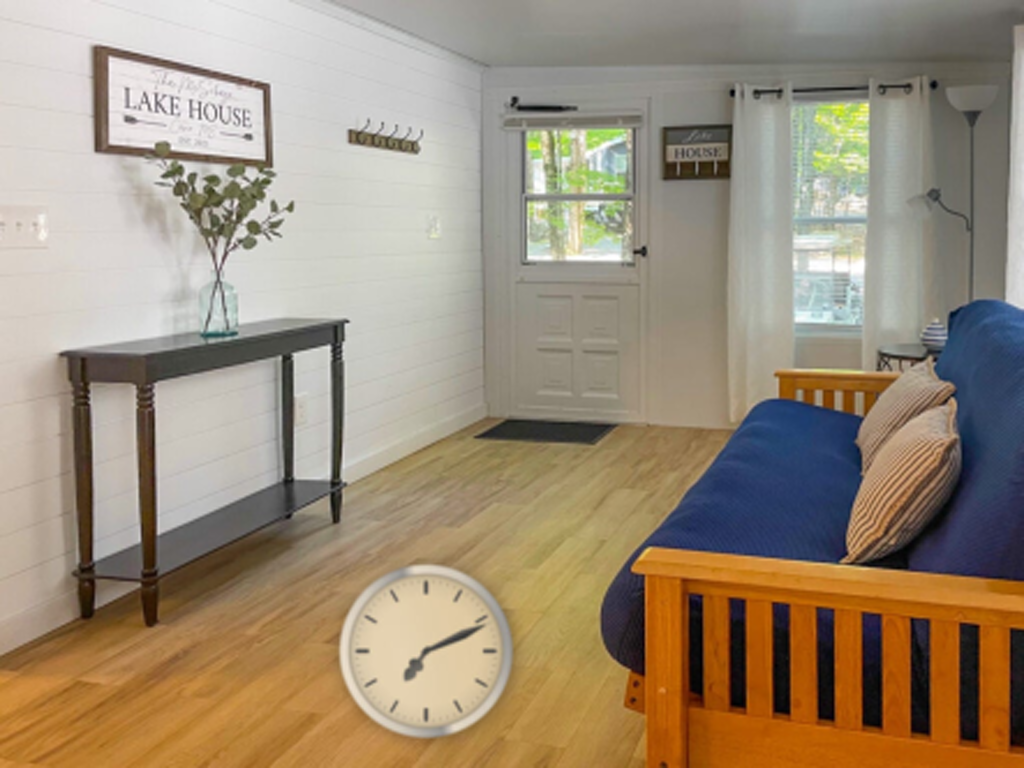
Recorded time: 7.11
